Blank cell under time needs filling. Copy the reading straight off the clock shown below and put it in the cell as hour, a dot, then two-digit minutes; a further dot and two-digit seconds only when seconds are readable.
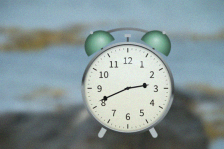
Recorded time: 2.41
